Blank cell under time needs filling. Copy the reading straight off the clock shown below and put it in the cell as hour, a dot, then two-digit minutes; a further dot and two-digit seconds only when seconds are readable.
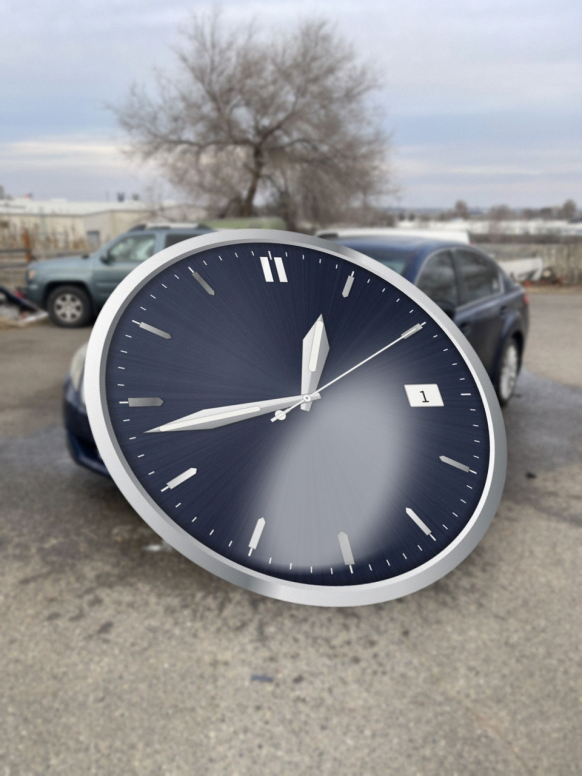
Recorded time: 12.43.10
